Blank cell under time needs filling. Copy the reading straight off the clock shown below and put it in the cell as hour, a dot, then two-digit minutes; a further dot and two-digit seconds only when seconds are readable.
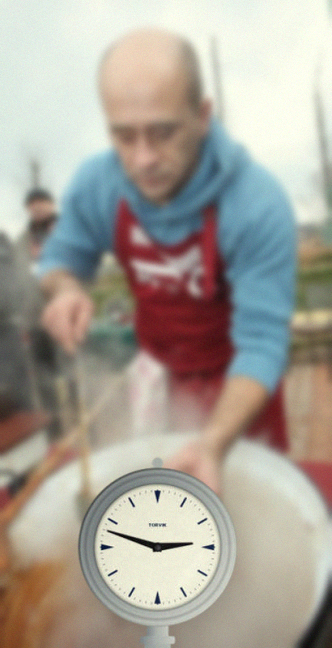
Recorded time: 2.48
